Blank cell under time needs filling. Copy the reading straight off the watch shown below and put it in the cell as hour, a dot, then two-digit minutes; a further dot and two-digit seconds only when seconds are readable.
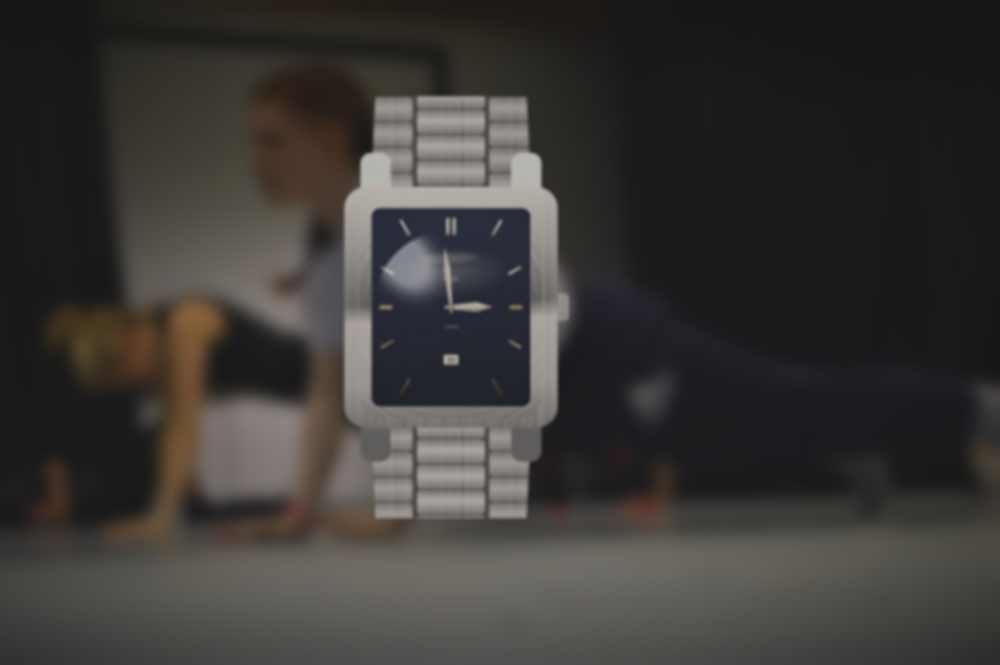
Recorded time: 2.59
